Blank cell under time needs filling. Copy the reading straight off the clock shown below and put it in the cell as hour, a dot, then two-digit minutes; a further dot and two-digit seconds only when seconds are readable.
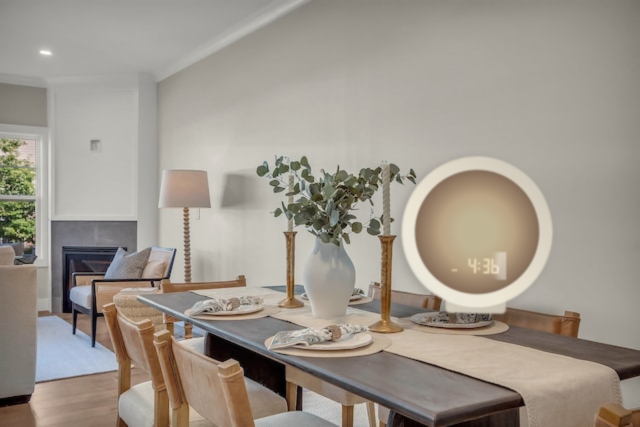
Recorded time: 4.36
